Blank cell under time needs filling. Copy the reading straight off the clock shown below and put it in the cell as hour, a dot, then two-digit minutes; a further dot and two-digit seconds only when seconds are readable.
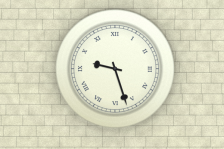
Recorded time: 9.27
